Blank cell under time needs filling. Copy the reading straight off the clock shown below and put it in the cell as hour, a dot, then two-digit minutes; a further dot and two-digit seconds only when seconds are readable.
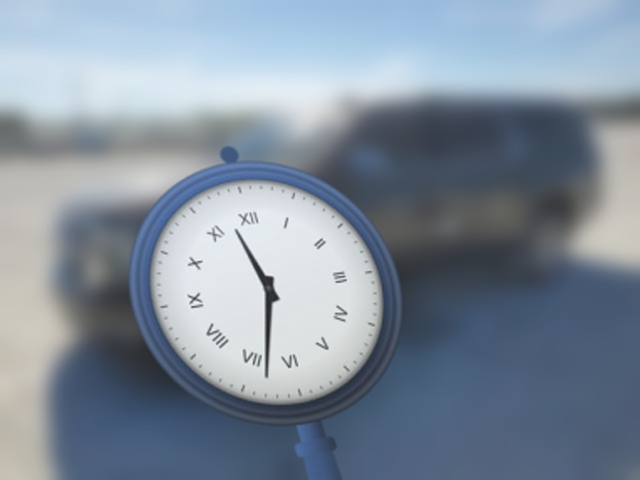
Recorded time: 11.33
